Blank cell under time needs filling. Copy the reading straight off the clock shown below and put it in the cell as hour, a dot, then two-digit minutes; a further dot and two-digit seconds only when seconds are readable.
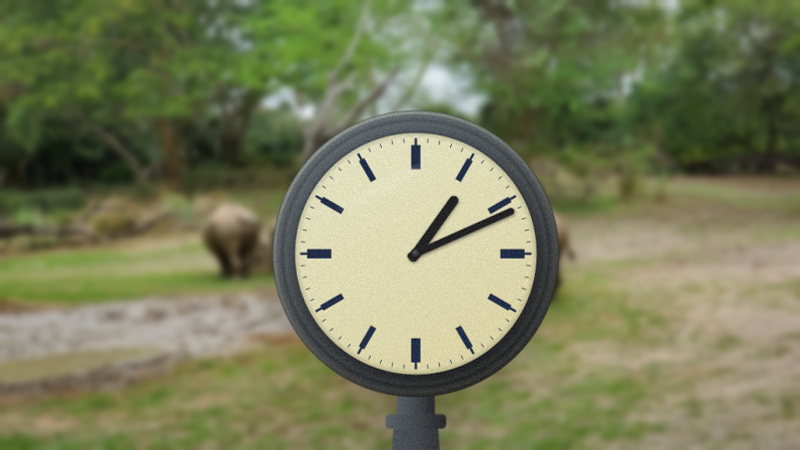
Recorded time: 1.11
